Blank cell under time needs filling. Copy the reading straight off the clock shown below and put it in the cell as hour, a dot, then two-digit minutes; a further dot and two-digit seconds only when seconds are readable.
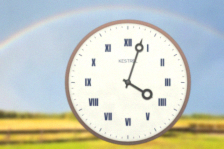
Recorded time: 4.03
